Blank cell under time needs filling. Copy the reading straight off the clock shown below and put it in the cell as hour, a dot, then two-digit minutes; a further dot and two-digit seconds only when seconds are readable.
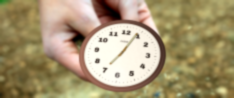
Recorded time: 7.04
